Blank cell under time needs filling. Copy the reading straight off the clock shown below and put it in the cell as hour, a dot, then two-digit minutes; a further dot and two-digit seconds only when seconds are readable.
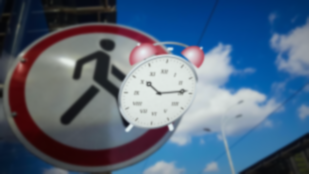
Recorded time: 10.14
